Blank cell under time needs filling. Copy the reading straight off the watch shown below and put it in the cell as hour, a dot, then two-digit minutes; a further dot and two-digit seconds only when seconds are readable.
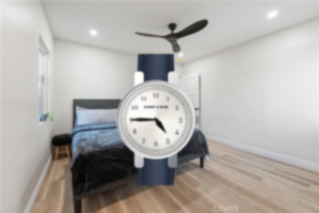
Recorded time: 4.45
